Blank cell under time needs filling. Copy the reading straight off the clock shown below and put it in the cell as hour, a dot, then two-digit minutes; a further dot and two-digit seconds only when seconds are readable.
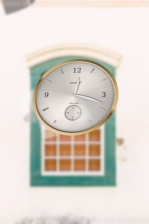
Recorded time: 12.18
